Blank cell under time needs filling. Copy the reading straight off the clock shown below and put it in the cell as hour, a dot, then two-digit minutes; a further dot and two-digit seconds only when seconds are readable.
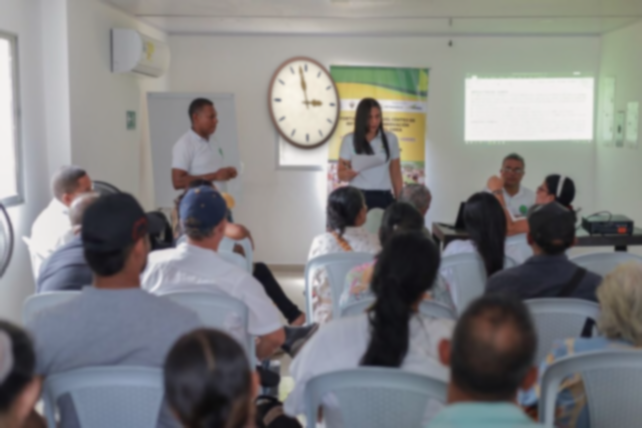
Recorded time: 2.58
